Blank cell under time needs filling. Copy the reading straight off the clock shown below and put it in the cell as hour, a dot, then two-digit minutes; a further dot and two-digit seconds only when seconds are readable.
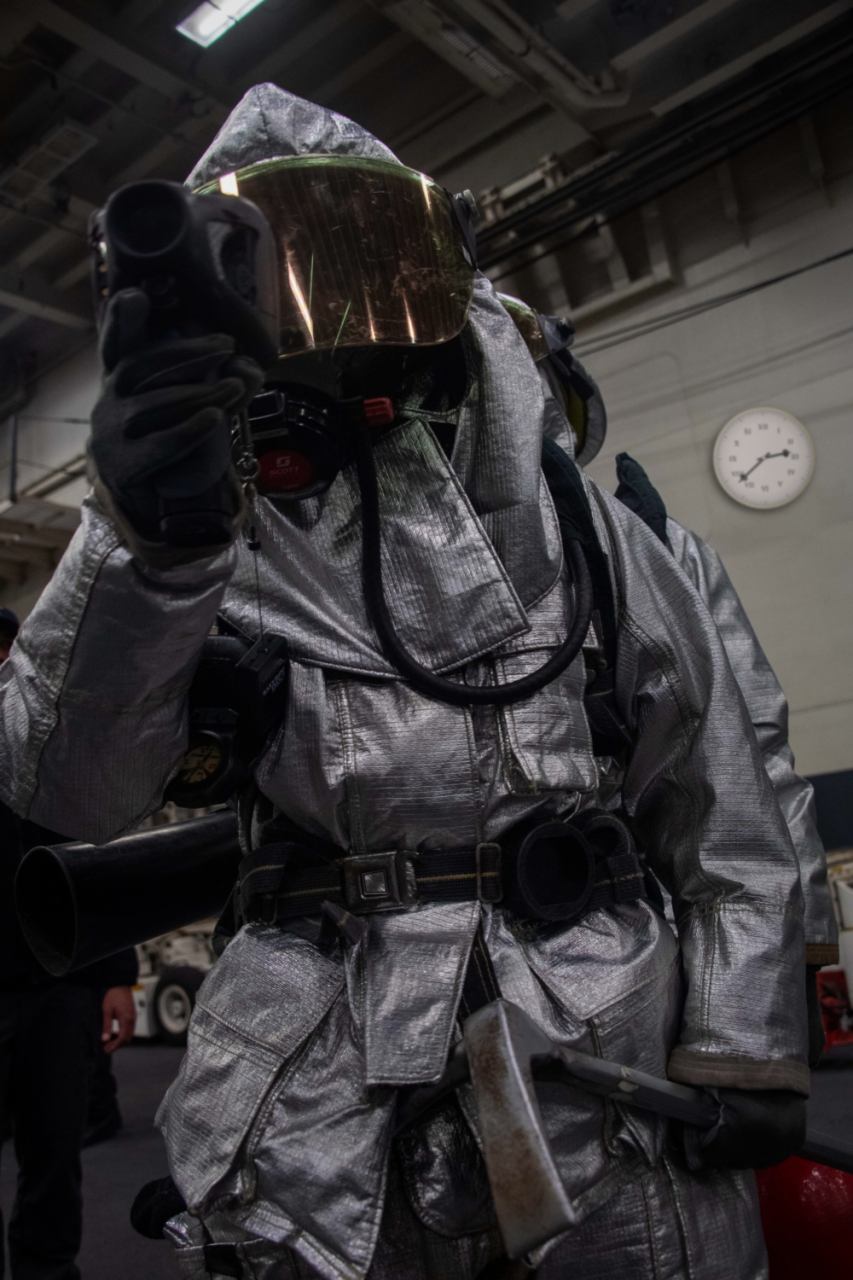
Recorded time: 2.38
